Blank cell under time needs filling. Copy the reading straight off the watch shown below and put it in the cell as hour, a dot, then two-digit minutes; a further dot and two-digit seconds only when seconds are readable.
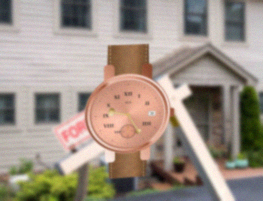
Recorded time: 9.25
